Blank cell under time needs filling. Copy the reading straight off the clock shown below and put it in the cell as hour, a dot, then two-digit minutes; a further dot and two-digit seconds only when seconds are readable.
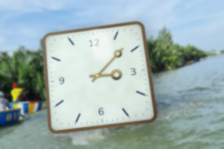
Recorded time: 3.08
